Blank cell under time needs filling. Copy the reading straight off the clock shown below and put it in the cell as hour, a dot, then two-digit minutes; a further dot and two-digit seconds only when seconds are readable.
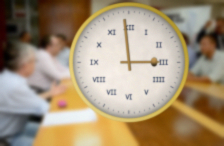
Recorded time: 2.59
